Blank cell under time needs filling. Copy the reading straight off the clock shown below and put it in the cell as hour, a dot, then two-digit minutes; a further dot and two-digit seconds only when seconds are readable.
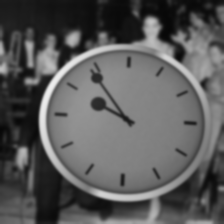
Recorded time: 9.54
